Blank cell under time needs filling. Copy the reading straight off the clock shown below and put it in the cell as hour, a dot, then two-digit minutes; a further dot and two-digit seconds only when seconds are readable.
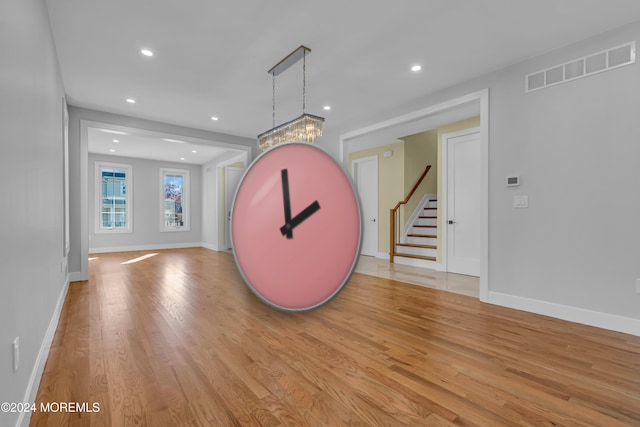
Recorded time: 1.59
